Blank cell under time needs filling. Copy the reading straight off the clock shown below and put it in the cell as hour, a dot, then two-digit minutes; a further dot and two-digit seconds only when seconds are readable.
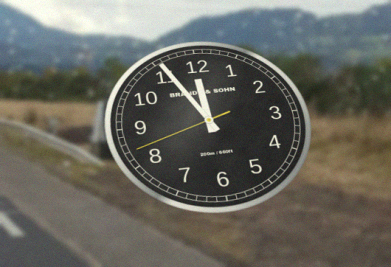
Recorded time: 11.55.42
